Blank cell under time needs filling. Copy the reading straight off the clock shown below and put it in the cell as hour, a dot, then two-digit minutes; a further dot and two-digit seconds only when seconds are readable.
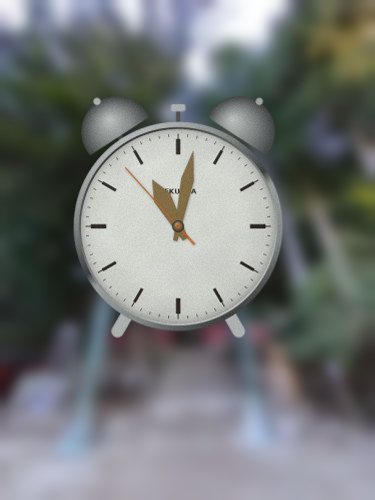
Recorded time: 11.01.53
